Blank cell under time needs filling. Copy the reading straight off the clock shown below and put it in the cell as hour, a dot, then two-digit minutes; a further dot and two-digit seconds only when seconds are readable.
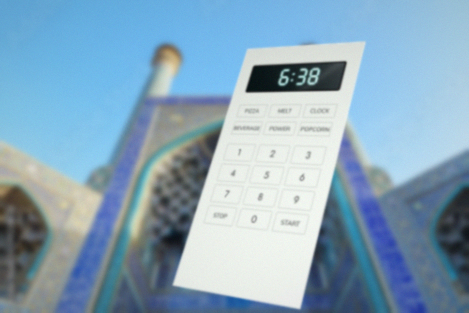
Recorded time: 6.38
